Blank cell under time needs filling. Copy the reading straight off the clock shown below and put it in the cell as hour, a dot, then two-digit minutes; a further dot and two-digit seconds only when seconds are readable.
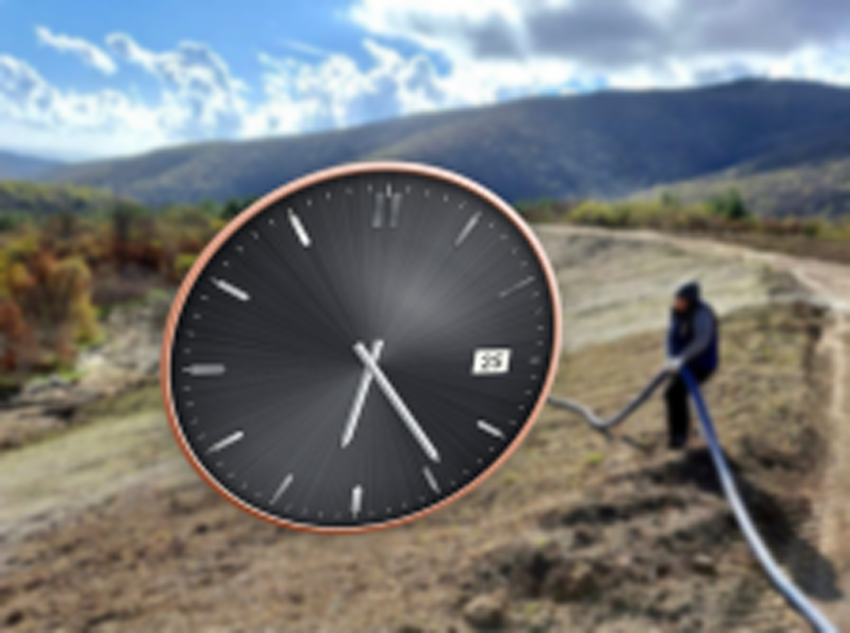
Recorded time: 6.24
